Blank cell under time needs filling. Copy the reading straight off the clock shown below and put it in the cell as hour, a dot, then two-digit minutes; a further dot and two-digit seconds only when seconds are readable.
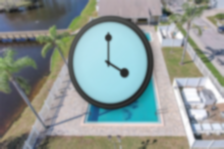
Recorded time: 4.00
